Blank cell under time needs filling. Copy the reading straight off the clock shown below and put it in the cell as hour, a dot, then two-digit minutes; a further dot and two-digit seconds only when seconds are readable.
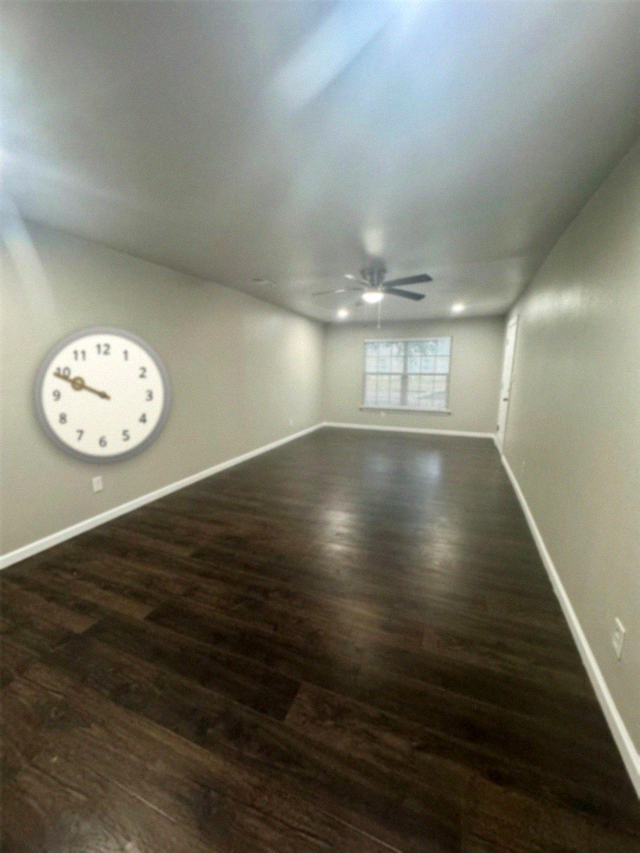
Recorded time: 9.49
